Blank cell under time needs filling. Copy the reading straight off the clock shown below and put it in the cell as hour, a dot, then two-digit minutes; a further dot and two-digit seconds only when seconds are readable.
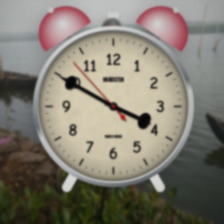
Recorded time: 3.49.53
